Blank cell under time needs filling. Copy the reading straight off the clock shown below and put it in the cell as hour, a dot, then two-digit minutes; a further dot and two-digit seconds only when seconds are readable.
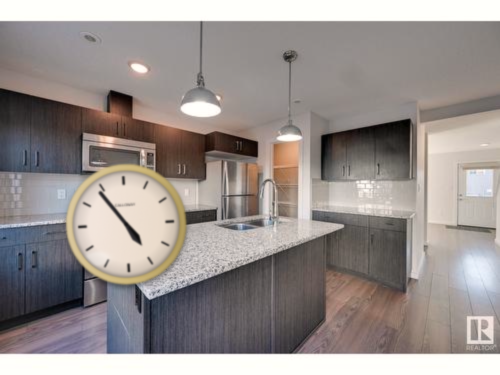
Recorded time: 4.54
